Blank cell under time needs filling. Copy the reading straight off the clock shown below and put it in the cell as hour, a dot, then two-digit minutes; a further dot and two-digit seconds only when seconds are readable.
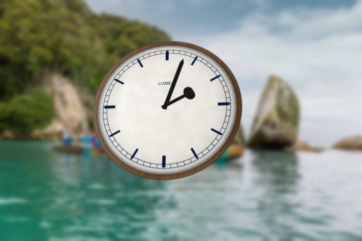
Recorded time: 2.03
